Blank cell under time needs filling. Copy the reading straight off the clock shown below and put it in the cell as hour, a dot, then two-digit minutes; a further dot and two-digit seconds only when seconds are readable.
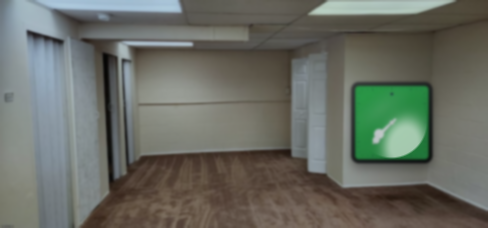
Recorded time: 7.37
